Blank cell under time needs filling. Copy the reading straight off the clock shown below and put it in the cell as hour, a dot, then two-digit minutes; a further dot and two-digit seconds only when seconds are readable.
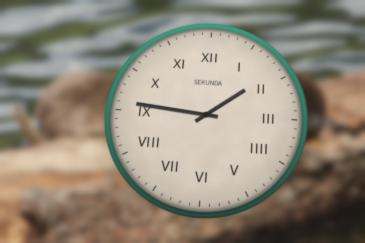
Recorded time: 1.46
